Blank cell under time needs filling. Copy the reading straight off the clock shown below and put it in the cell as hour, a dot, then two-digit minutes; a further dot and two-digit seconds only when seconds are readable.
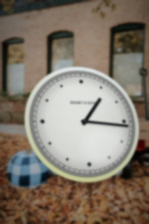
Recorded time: 1.16
